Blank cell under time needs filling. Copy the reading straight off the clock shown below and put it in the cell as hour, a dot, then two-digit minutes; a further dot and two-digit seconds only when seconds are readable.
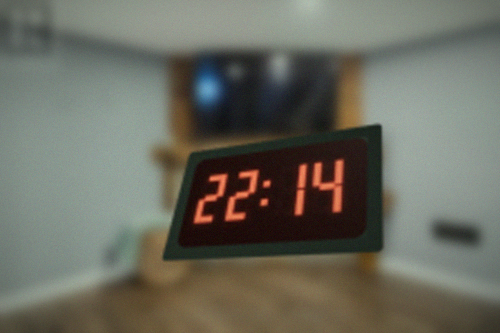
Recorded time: 22.14
